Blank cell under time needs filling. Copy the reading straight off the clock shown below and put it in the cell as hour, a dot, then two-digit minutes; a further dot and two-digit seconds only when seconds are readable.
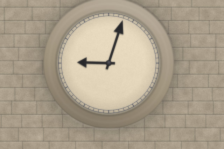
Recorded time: 9.03
